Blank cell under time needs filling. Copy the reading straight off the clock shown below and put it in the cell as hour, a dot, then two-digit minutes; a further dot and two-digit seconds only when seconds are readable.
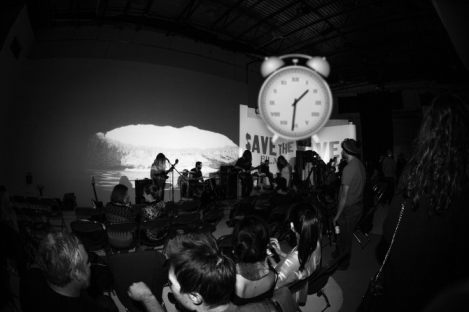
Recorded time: 1.31
